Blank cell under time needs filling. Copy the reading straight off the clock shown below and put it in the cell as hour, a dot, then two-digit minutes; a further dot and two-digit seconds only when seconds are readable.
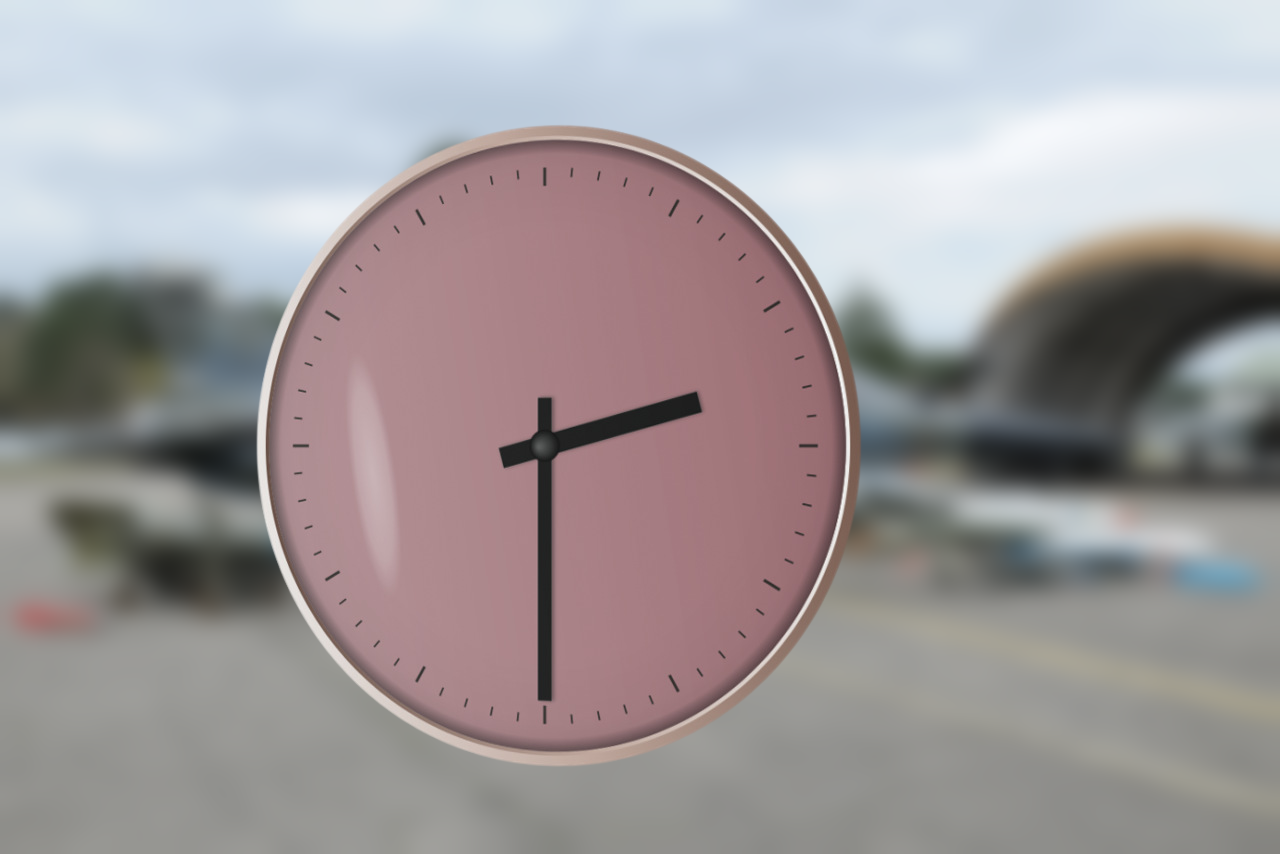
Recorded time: 2.30
